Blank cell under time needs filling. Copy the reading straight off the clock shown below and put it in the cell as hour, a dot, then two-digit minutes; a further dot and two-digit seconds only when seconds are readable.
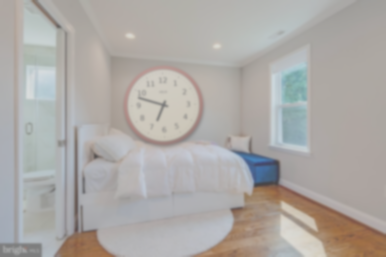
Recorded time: 6.48
